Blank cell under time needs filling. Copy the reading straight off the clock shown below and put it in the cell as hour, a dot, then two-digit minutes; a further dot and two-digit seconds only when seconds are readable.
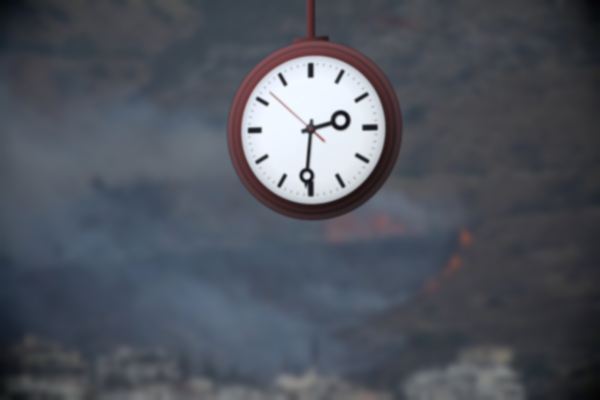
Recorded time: 2.30.52
